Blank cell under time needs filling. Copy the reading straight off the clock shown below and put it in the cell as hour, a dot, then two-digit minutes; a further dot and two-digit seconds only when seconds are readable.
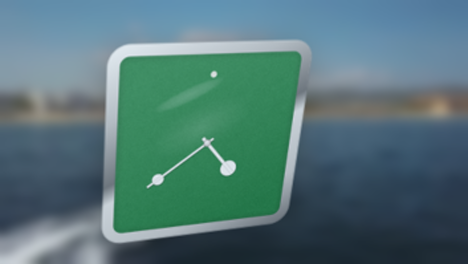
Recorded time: 4.39
